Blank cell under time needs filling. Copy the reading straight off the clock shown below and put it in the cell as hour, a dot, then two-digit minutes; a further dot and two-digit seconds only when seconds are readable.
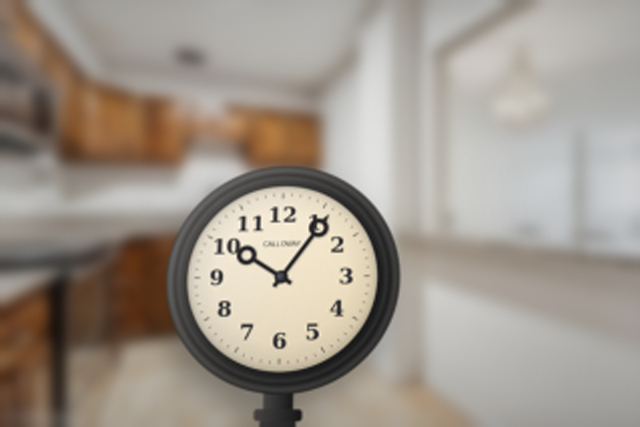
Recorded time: 10.06
